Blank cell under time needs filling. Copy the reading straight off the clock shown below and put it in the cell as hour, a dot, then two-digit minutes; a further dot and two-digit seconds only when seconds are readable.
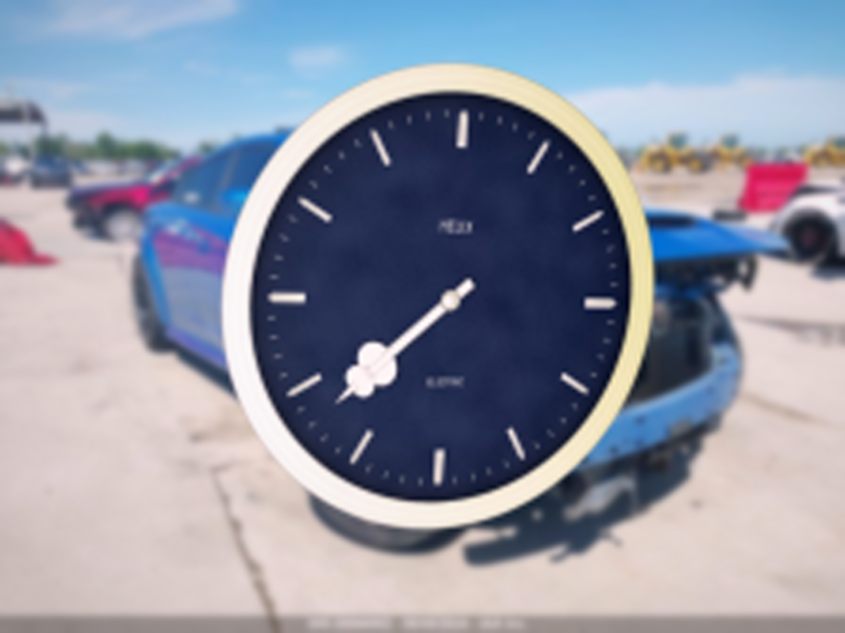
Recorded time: 7.38
